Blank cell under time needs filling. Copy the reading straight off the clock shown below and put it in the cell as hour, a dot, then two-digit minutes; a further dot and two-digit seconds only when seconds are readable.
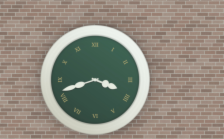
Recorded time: 3.42
